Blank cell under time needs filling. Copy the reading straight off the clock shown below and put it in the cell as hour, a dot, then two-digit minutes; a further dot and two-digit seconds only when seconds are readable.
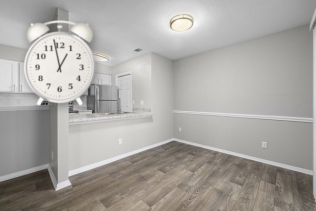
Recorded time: 12.58
